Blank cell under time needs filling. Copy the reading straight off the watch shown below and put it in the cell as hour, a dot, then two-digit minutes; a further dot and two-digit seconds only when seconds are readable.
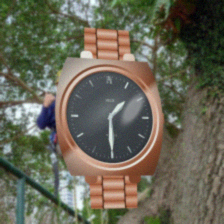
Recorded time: 1.30
